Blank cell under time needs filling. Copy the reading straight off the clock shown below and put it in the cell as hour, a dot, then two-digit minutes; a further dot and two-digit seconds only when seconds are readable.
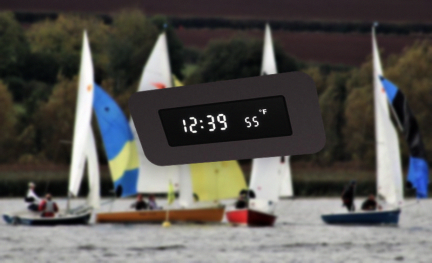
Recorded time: 12.39
